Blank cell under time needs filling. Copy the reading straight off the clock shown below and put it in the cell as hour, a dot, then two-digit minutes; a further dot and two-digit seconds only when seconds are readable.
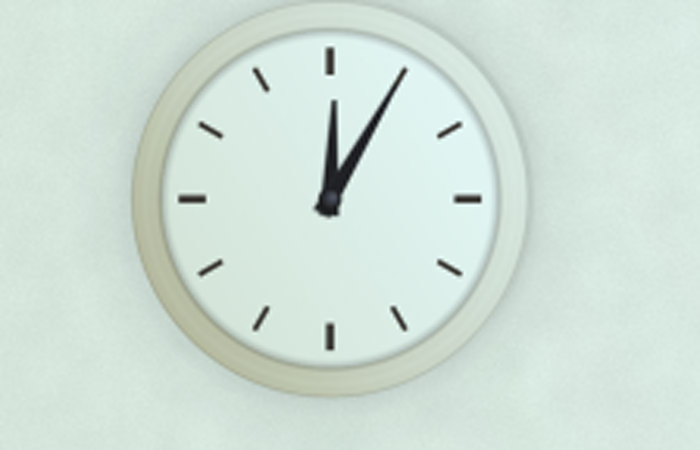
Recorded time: 12.05
